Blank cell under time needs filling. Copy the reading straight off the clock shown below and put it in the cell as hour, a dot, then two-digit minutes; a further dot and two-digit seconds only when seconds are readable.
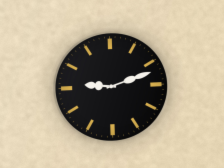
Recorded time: 9.12
